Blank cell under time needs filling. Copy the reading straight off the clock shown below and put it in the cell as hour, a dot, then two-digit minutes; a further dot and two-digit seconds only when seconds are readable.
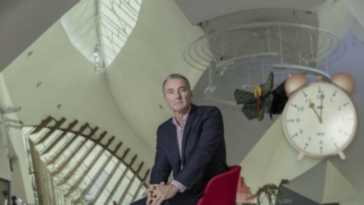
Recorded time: 11.01
